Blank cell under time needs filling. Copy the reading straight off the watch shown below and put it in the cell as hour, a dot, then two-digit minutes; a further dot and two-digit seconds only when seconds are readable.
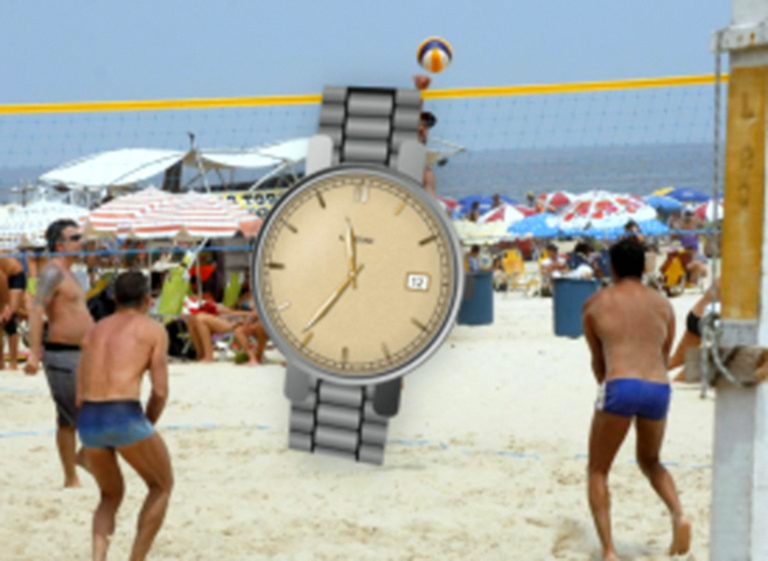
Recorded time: 11.36
